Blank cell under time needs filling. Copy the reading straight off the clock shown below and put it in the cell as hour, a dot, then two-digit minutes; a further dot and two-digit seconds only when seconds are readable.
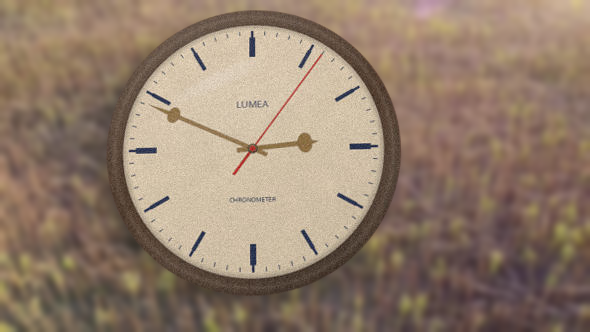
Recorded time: 2.49.06
